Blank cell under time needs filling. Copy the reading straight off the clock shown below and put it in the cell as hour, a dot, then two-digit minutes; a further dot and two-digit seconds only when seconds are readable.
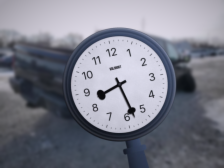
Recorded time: 8.28
